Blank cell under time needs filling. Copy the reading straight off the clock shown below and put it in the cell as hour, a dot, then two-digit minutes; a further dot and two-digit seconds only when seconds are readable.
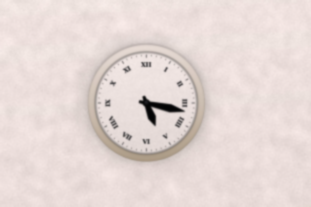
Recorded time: 5.17
